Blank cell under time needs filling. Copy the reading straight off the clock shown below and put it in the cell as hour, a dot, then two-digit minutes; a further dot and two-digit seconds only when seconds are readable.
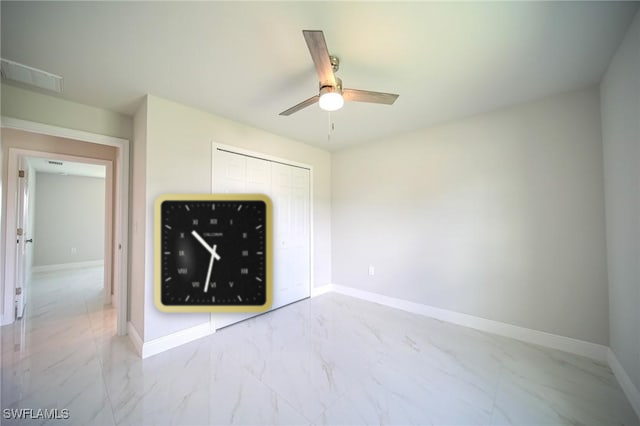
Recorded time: 10.32
